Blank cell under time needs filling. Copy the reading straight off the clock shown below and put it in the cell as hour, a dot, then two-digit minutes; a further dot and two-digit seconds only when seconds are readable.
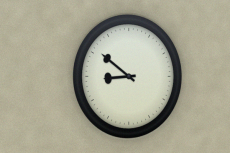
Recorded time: 8.51
